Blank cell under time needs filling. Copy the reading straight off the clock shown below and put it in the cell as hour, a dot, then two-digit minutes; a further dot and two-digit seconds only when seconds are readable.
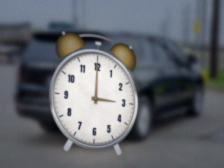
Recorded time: 3.00
